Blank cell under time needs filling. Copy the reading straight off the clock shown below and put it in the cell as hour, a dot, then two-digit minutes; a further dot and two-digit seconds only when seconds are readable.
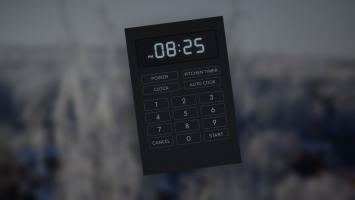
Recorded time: 8.25
